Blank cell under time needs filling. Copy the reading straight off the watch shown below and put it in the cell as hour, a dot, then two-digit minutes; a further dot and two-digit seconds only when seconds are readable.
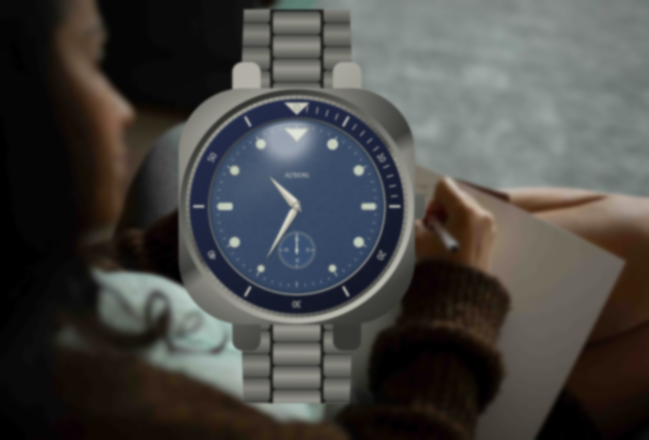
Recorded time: 10.35
